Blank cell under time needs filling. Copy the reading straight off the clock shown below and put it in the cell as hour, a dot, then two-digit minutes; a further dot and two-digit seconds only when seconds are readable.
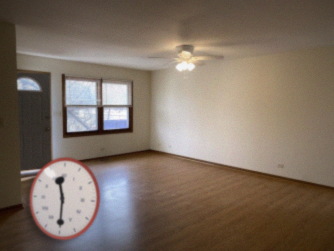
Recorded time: 11.30
